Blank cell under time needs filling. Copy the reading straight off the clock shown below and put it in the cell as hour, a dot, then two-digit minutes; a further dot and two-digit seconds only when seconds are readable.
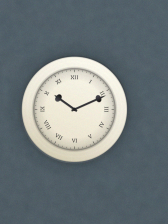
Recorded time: 10.11
